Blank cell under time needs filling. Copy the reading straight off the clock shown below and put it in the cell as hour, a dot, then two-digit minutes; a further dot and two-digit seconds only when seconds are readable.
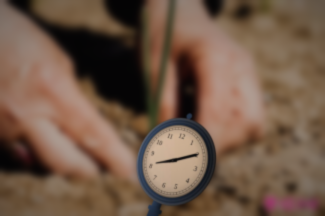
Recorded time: 8.10
